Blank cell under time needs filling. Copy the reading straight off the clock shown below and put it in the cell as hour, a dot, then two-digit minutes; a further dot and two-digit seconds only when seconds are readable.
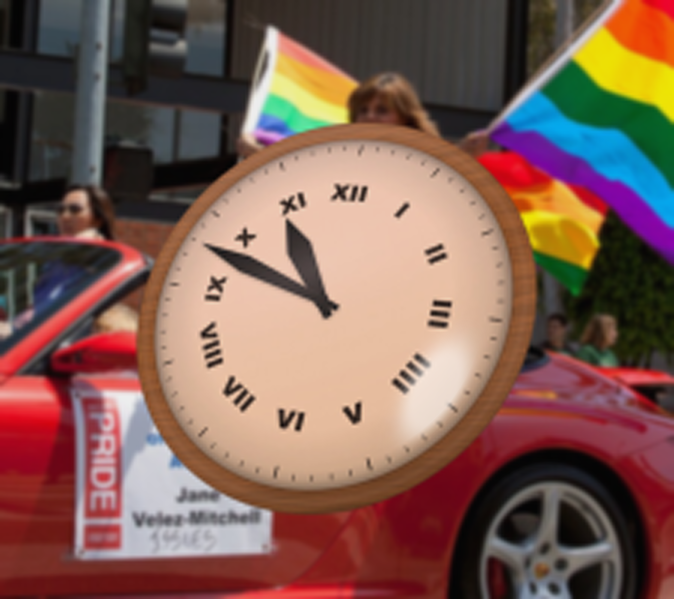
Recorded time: 10.48
